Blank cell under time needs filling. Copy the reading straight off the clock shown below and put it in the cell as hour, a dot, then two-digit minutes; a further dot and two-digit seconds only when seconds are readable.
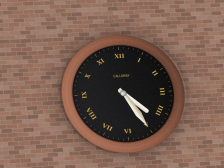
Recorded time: 4.25
